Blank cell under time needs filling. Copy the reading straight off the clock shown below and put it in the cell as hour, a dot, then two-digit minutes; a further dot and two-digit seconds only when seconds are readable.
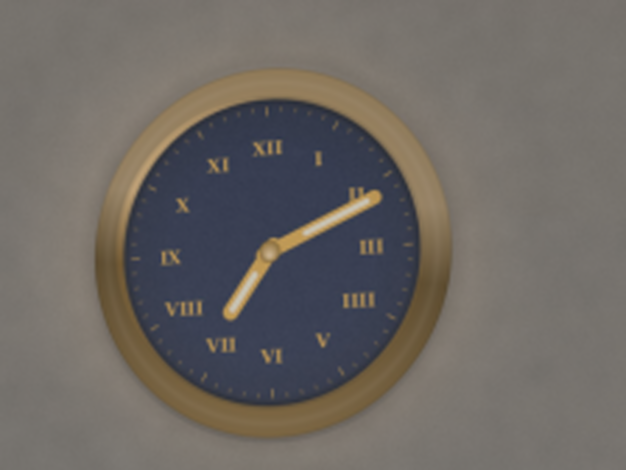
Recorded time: 7.11
